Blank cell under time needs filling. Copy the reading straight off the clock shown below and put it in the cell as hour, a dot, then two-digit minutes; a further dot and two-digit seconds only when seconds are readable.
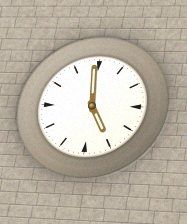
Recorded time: 4.59
